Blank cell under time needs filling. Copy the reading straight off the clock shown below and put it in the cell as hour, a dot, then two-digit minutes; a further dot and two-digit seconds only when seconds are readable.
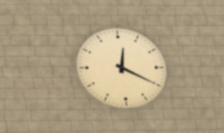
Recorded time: 12.20
